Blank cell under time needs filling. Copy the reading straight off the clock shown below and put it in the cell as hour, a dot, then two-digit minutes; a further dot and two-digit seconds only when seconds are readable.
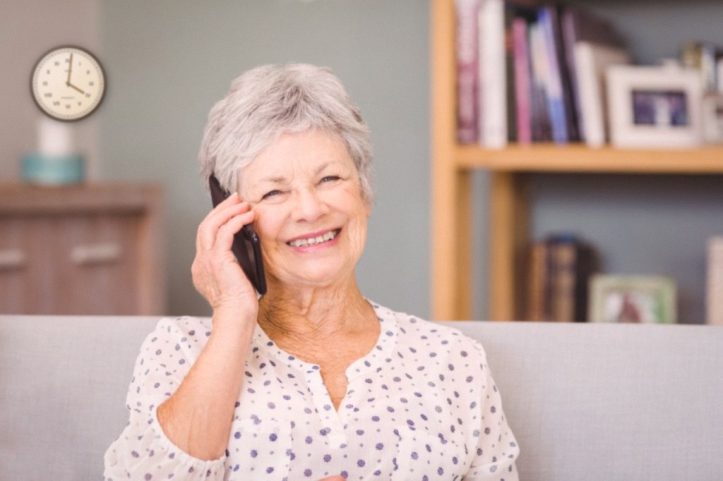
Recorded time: 4.01
